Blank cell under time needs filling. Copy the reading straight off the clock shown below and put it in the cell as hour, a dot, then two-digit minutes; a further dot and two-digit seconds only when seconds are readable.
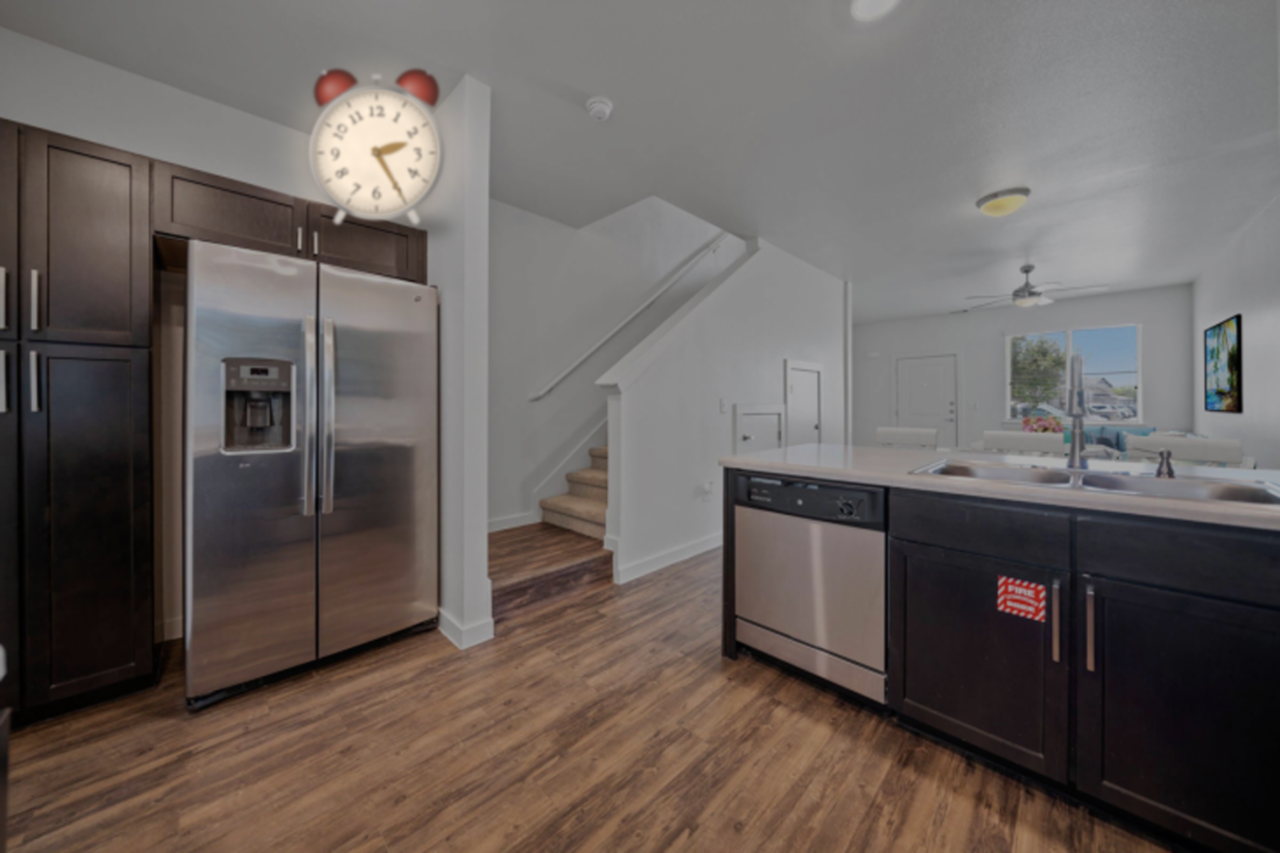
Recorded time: 2.25
